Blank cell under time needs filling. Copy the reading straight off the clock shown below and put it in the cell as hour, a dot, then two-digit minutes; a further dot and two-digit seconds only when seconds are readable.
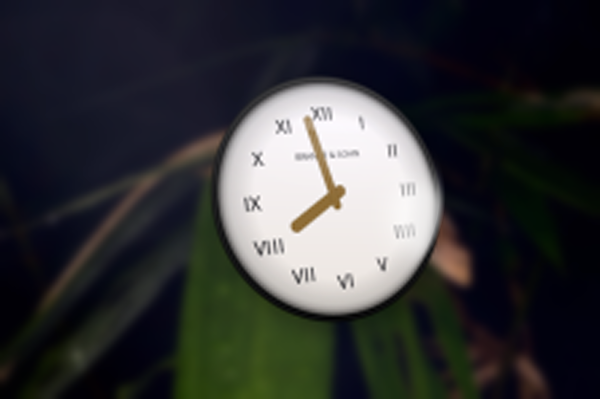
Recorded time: 7.58
